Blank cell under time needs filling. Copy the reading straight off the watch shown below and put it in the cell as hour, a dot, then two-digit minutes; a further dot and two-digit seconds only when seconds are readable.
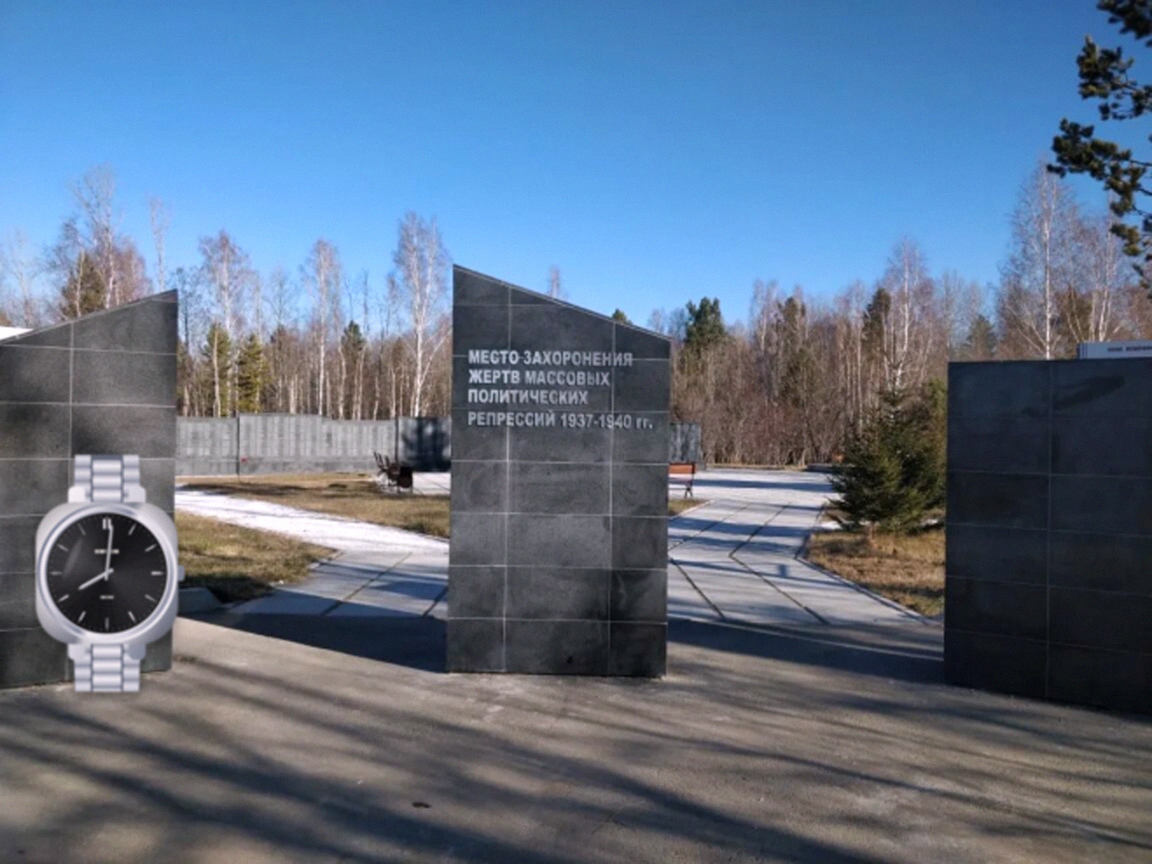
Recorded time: 8.01
